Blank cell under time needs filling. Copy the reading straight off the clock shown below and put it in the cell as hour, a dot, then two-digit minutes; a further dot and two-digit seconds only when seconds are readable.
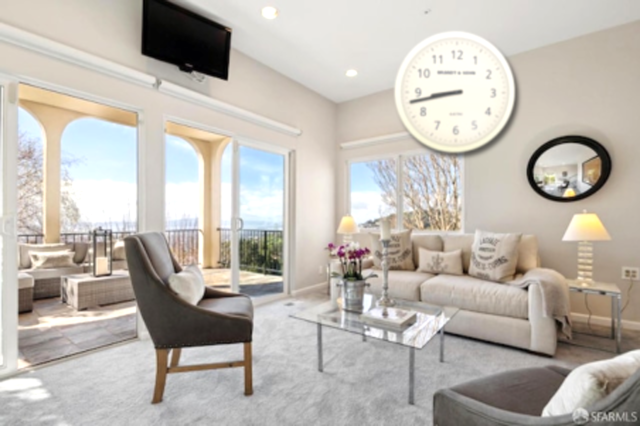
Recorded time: 8.43
